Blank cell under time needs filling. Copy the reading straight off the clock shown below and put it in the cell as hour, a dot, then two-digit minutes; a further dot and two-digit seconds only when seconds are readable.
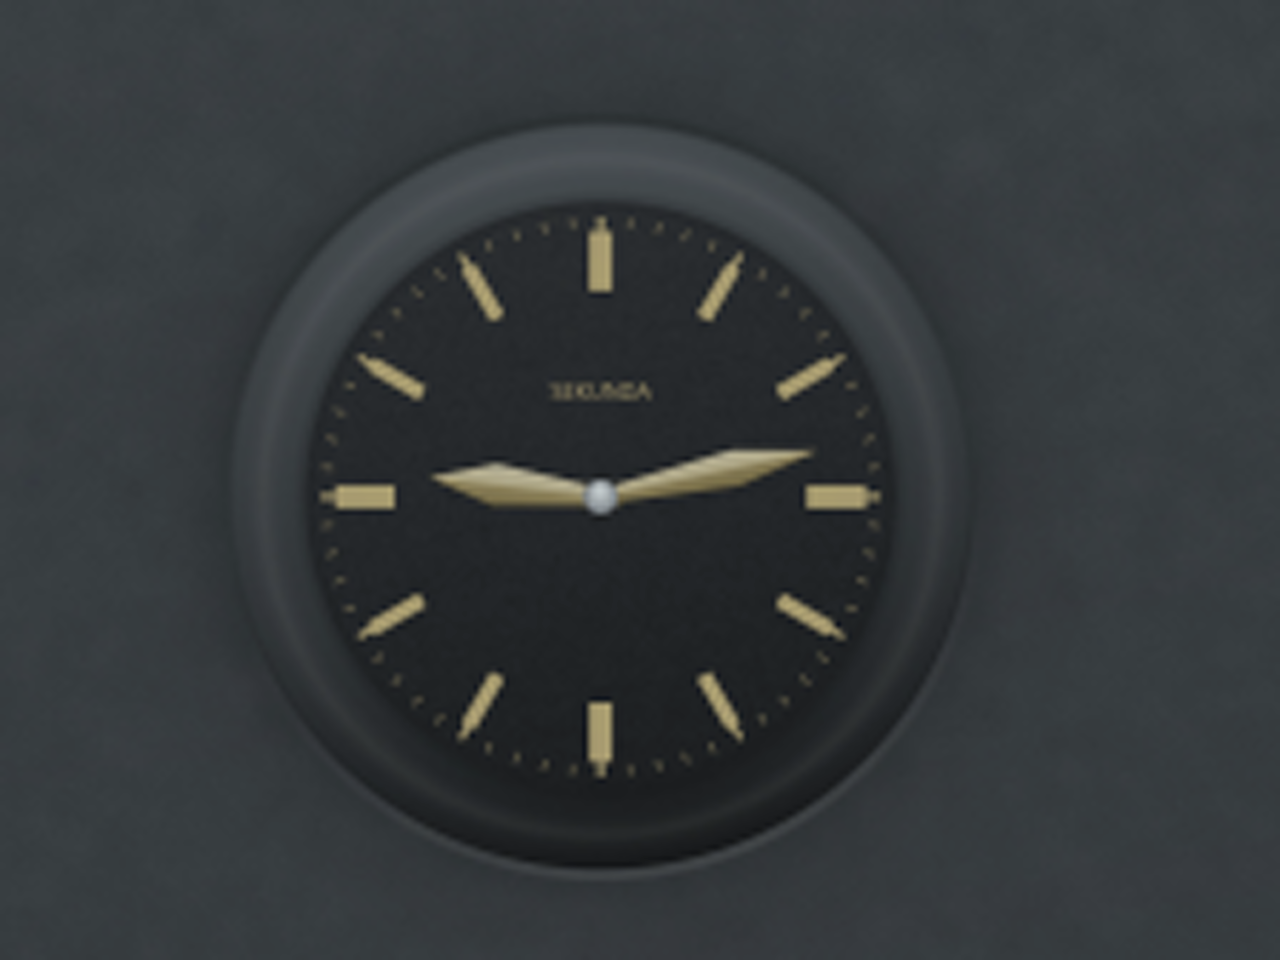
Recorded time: 9.13
